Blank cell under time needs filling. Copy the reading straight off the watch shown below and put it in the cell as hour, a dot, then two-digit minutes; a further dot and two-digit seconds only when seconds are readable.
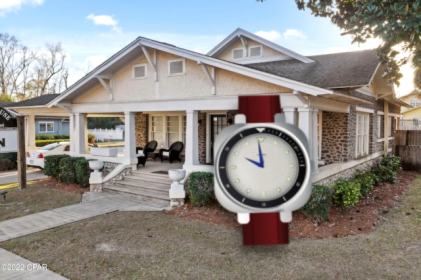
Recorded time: 9.59
